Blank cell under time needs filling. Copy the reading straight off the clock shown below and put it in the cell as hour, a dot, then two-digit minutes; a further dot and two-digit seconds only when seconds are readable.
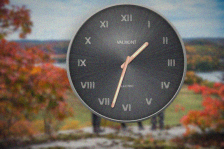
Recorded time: 1.33
